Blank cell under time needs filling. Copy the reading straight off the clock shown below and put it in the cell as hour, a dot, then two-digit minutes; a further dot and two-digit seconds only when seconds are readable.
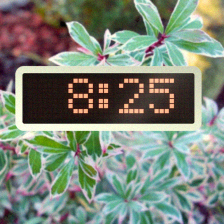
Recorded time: 8.25
